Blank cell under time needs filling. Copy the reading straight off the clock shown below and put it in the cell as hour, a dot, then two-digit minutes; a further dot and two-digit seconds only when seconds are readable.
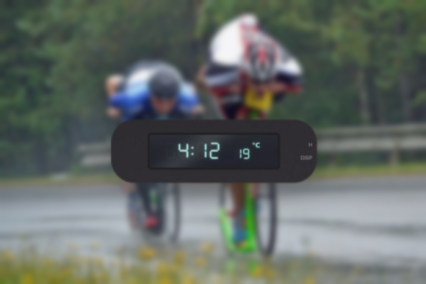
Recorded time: 4.12
